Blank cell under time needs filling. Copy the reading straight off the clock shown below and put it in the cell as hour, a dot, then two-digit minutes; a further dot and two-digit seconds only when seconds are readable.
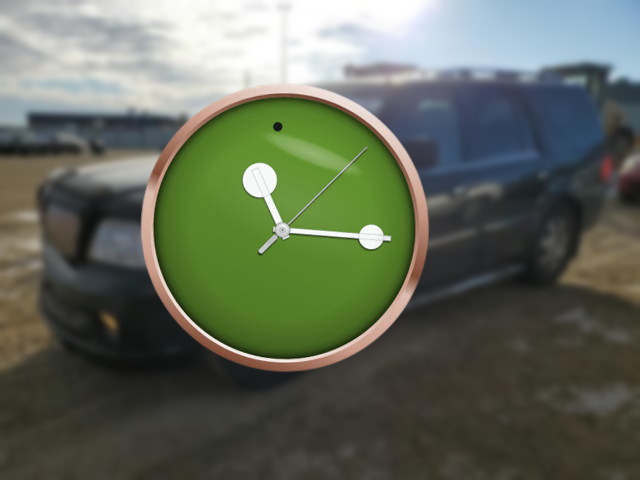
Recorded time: 11.16.08
